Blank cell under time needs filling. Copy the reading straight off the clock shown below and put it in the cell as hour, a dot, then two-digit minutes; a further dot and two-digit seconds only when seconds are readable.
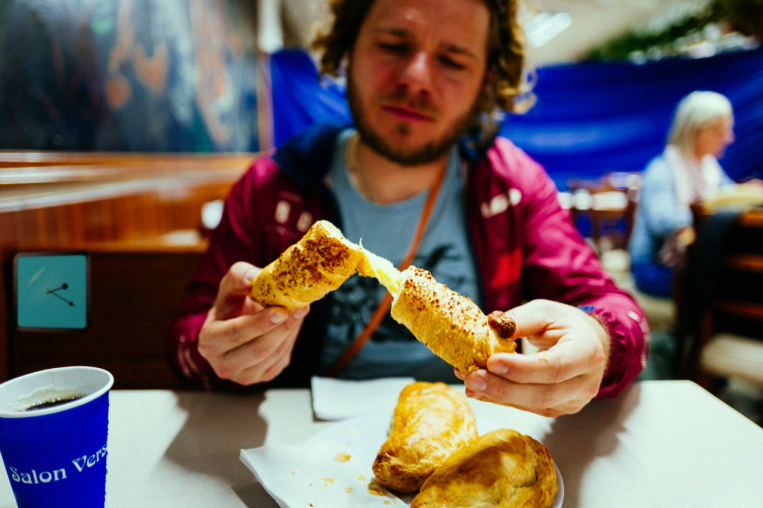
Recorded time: 2.20
